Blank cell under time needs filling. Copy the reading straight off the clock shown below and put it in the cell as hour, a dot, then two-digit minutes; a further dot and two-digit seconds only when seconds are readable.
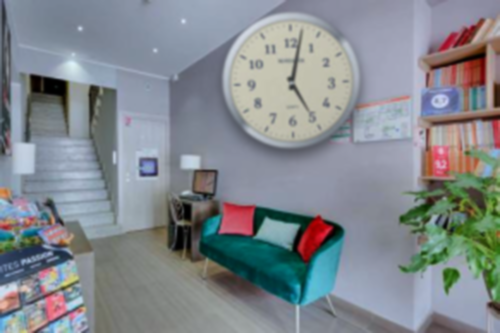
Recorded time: 5.02
